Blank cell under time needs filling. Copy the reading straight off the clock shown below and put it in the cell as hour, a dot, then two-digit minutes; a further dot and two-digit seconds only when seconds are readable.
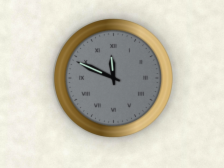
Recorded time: 11.49
